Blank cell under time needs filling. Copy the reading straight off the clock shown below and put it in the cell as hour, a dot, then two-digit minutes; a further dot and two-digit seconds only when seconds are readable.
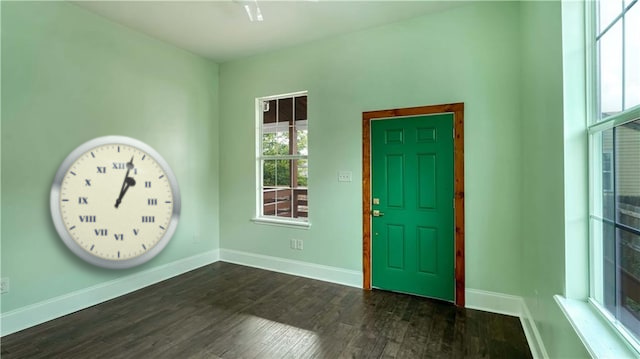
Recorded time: 1.03
